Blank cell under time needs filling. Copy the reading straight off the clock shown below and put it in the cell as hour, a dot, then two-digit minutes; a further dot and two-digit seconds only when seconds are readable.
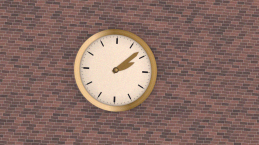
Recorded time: 2.08
